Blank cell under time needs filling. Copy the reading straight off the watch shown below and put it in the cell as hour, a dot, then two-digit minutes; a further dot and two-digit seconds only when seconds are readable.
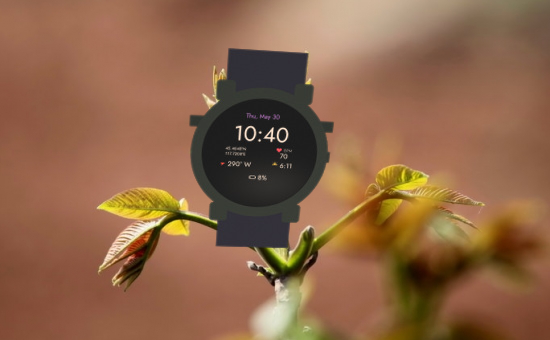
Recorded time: 10.40
